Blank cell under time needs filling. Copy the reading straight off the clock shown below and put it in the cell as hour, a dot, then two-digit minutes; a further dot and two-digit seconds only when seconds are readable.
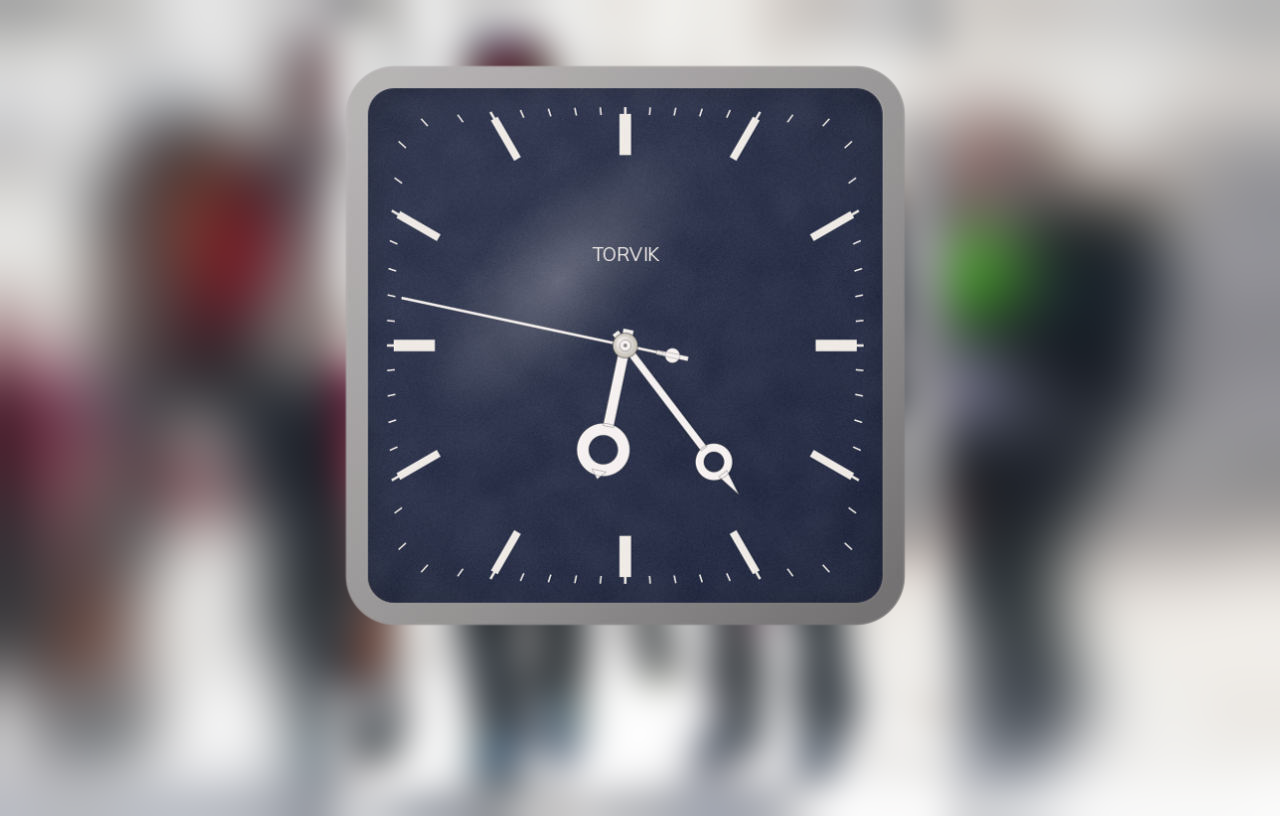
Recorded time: 6.23.47
